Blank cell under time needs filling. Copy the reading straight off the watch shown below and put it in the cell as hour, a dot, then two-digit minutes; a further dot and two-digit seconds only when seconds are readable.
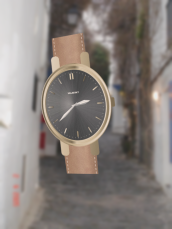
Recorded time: 2.39
